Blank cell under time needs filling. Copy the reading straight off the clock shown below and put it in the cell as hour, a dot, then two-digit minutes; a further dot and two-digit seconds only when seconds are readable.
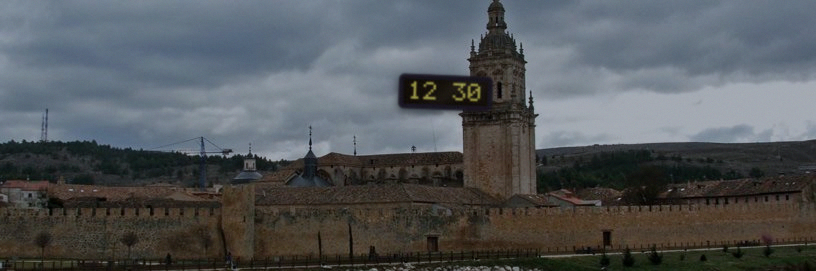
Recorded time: 12.30
